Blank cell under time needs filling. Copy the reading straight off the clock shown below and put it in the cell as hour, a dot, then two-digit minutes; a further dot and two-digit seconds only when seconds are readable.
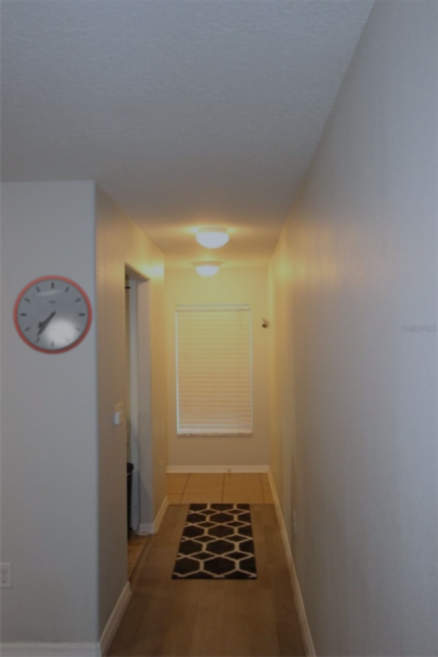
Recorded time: 7.36
